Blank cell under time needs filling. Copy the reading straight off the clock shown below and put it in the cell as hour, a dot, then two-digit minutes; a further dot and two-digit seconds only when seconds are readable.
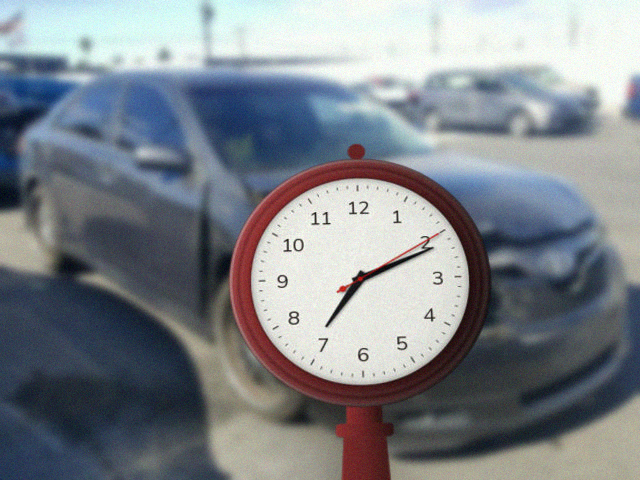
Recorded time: 7.11.10
